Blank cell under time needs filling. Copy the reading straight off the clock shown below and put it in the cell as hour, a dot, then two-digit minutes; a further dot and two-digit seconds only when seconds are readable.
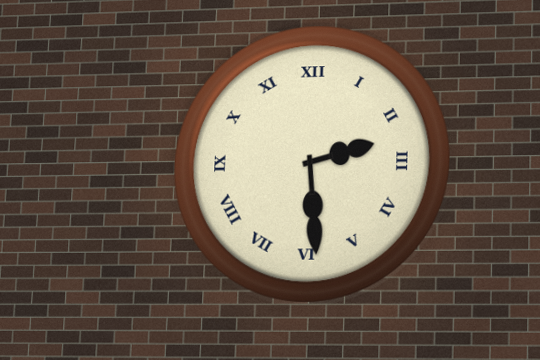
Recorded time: 2.29
